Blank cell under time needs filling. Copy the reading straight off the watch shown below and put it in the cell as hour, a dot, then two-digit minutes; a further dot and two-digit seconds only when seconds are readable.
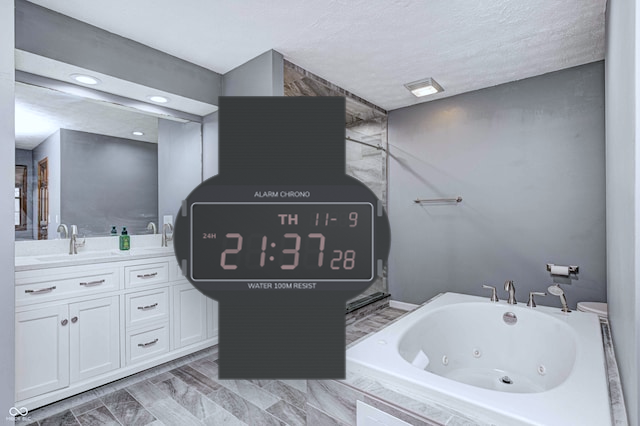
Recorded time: 21.37.28
